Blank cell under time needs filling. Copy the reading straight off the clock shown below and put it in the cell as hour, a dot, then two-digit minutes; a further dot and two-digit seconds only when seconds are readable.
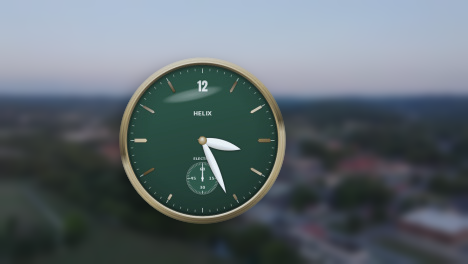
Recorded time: 3.26
